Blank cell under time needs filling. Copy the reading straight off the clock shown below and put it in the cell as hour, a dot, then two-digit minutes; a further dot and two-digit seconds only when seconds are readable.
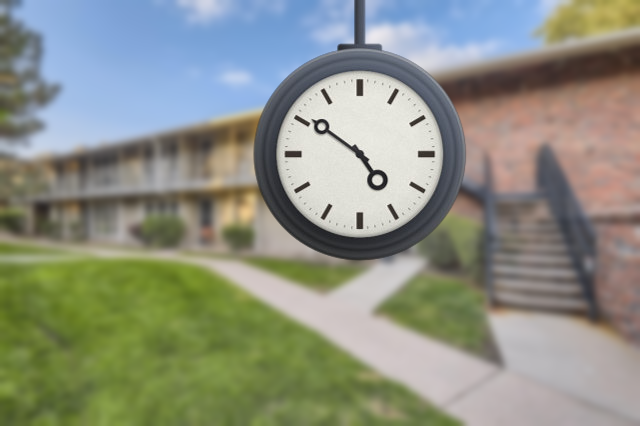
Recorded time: 4.51
